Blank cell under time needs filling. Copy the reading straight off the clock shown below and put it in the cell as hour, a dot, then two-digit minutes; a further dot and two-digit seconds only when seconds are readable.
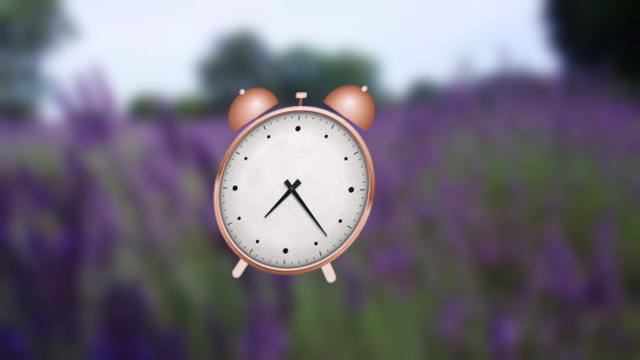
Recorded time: 7.23
